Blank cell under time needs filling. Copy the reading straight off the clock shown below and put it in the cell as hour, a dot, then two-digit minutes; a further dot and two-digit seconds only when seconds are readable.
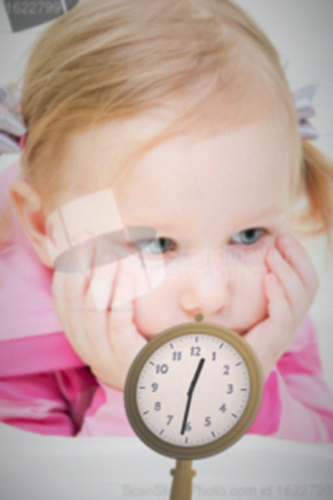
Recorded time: 12.31
